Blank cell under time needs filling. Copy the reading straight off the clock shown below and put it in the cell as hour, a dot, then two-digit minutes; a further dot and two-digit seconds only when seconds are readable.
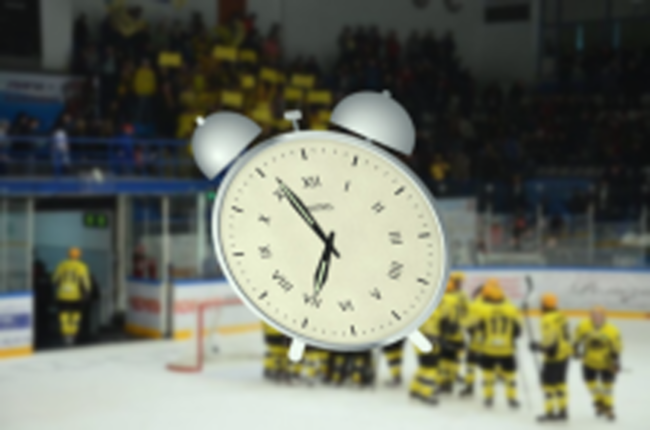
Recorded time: 6.56
